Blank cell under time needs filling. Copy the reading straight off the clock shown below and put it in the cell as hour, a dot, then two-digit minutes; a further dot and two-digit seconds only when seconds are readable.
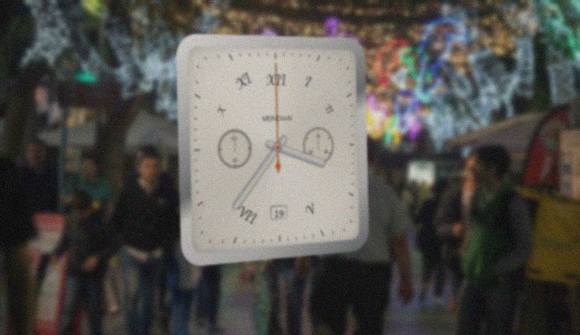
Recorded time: 3.37
